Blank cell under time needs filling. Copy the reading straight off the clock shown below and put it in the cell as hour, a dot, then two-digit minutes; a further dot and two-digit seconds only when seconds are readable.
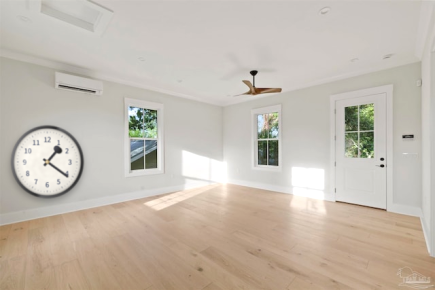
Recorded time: 1.21
